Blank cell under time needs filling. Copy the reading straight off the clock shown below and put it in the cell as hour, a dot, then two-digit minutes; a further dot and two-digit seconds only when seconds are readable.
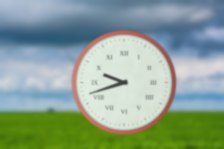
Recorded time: 9.42
